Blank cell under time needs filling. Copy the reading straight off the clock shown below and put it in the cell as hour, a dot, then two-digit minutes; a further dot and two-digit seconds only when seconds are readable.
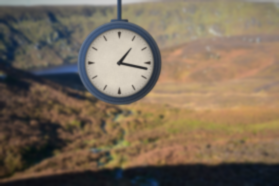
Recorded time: 1.17
